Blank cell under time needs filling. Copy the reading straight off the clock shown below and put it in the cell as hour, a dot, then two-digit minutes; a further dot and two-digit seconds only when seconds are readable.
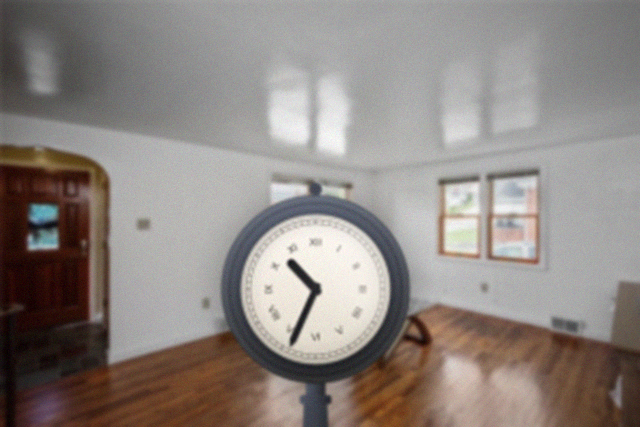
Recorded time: 10.34
